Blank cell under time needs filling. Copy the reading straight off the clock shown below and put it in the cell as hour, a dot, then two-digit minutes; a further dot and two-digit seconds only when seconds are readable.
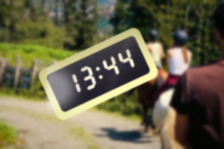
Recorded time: 13.44
